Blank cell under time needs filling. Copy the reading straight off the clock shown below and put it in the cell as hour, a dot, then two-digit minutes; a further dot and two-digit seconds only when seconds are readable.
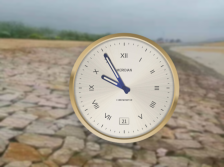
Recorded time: 9.55
